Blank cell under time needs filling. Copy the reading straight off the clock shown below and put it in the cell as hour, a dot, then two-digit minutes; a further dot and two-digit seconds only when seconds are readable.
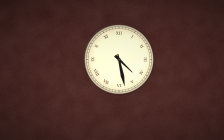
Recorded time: 4.28
